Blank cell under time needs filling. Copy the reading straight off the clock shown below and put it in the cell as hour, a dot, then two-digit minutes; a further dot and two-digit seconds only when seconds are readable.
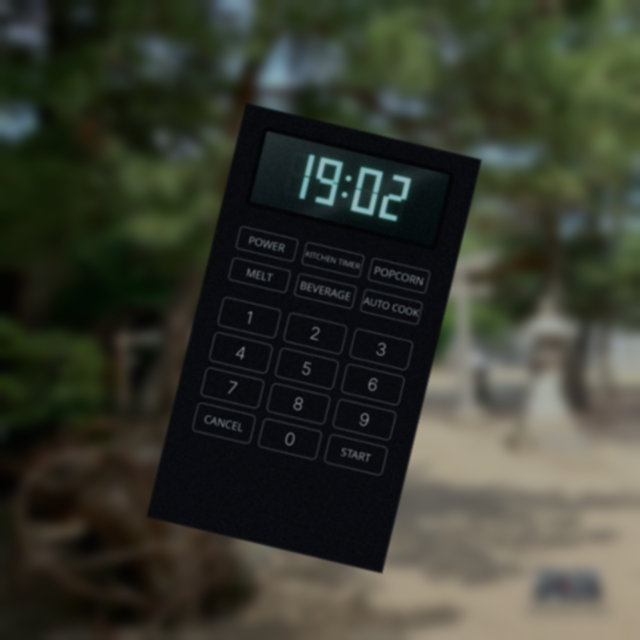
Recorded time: 19.02
